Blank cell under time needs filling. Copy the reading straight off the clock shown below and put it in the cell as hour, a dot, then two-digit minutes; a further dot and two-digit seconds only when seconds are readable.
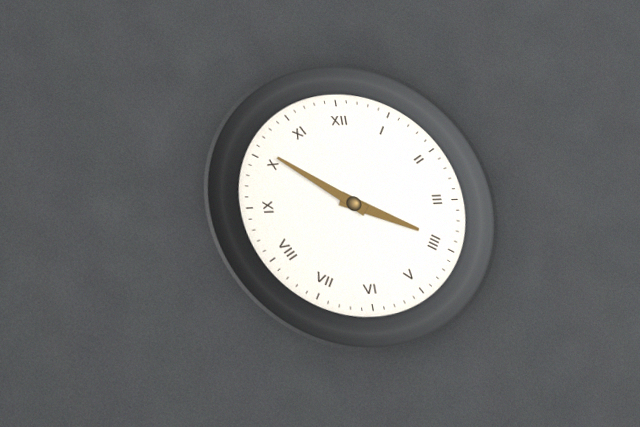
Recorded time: 3.51
